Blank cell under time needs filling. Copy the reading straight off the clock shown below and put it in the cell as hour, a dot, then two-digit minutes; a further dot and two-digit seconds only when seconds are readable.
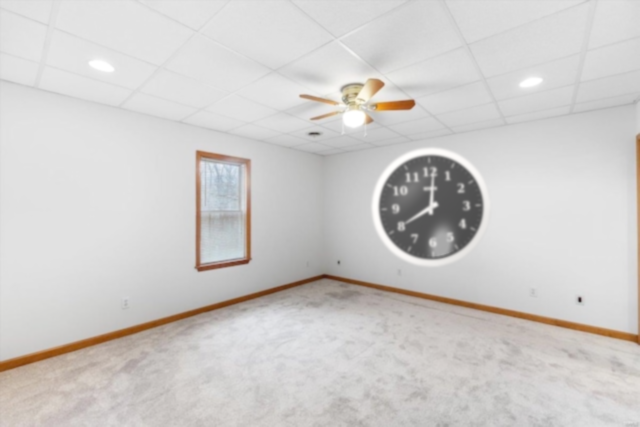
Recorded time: 8.01
